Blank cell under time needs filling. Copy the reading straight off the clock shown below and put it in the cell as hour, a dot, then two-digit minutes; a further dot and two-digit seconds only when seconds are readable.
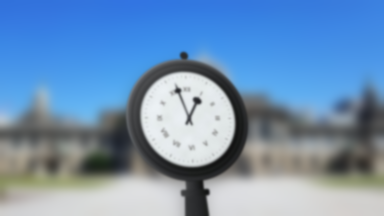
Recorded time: 12.57
